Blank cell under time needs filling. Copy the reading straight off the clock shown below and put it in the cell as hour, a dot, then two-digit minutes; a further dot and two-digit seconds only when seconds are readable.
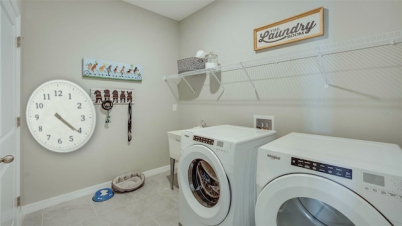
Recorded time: 4.21
